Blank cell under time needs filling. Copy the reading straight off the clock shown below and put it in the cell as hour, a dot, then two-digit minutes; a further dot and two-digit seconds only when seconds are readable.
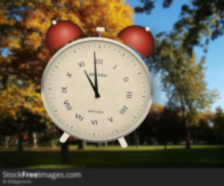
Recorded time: 10.59
